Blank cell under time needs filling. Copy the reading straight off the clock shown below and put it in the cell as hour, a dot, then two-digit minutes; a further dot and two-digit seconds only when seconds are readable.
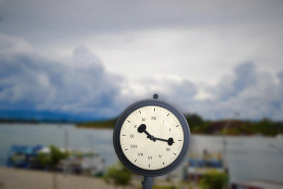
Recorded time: 10.16
